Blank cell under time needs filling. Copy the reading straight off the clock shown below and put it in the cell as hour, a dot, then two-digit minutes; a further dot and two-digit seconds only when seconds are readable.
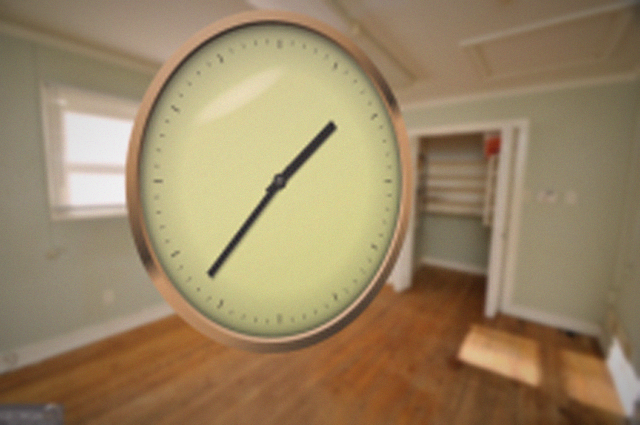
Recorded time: 1.37
